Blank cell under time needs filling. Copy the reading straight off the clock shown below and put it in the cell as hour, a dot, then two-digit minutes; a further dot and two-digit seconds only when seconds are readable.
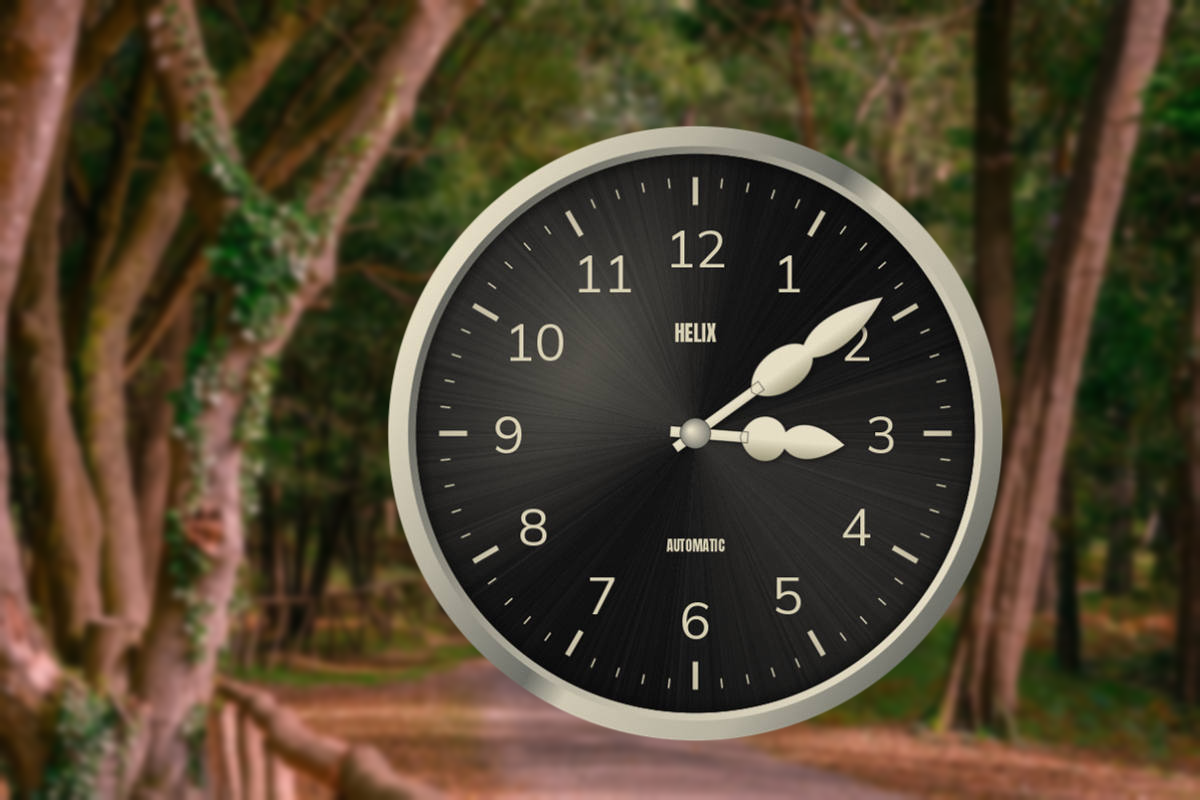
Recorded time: 3.09
